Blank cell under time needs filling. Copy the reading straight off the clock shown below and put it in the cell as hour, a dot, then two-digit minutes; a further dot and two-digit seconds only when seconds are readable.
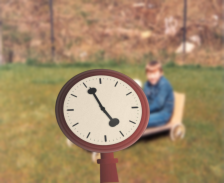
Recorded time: 4.56
